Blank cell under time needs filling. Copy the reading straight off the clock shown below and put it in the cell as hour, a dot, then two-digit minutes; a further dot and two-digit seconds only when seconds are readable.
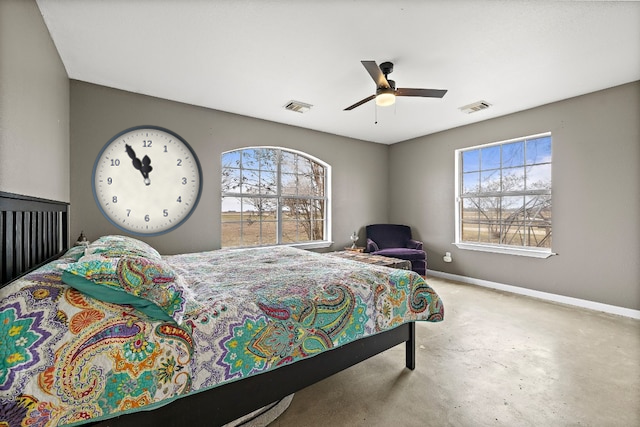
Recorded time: 11.55
